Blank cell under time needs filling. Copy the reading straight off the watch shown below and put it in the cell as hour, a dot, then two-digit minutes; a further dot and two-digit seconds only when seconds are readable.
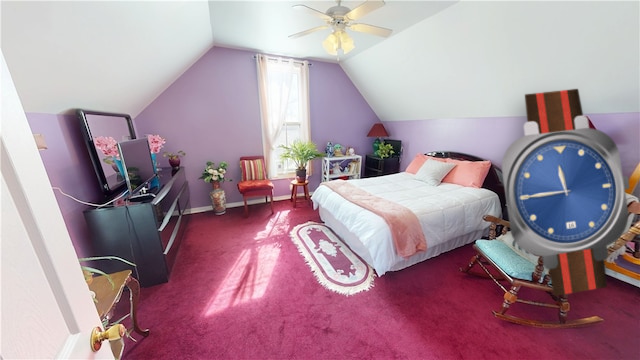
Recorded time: 11.45
